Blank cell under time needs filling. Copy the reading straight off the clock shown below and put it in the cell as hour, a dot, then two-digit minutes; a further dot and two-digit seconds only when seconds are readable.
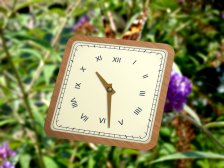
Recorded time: 10.28
